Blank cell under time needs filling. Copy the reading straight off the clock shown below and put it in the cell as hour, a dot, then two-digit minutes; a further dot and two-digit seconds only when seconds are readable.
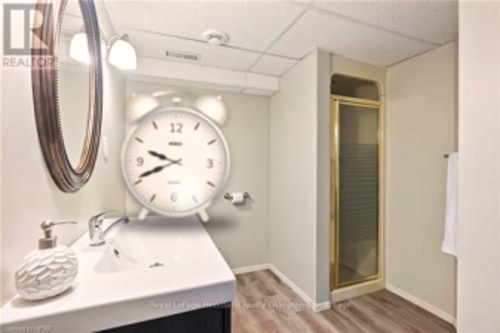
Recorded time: 9.41
